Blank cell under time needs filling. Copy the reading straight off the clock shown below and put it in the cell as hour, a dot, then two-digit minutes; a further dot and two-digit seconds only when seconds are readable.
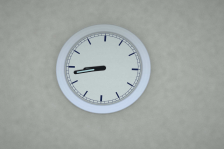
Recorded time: 8.43
